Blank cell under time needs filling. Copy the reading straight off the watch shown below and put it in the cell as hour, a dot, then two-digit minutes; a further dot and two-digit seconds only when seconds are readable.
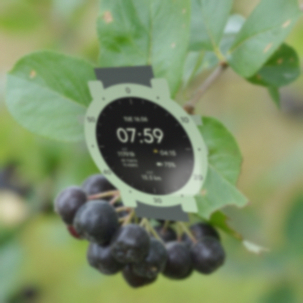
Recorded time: 7.59
